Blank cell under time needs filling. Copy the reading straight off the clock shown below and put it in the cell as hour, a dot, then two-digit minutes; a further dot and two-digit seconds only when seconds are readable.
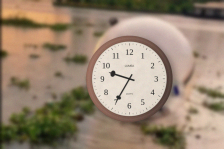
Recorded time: 9.35
